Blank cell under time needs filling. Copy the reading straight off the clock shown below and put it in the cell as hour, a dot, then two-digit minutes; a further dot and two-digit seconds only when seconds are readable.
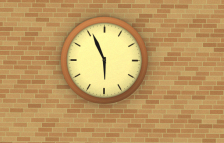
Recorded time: 5.56
